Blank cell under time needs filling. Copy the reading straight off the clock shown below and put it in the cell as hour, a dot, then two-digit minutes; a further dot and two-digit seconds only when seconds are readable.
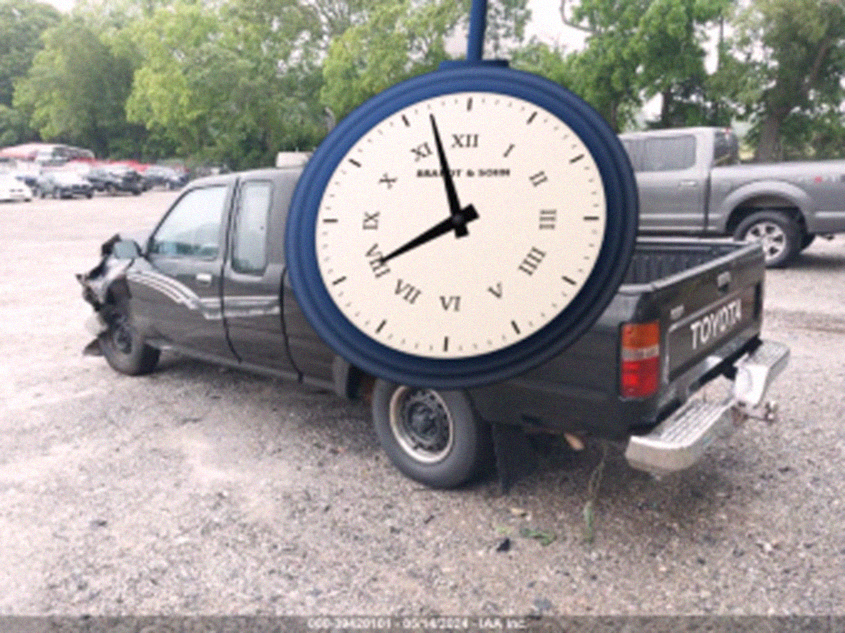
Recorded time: 7.57
